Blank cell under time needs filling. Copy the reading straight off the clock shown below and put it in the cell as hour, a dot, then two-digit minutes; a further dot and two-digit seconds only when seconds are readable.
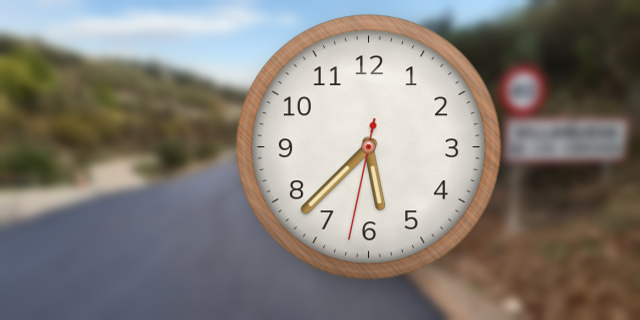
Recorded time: 5.37.32
